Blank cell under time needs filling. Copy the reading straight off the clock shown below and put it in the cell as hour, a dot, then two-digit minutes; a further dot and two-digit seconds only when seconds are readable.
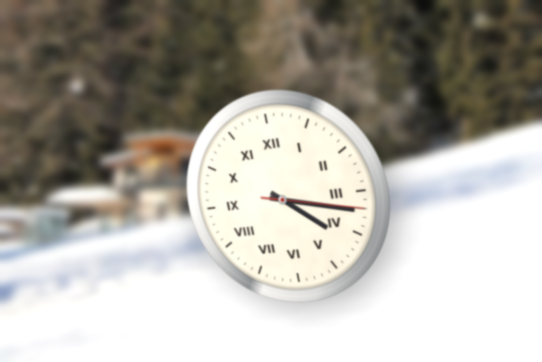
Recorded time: 4.17.17
